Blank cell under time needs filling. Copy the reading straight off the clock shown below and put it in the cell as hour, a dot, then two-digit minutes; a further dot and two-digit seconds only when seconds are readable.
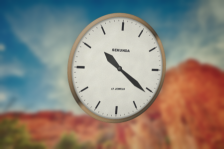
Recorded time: 10.21
